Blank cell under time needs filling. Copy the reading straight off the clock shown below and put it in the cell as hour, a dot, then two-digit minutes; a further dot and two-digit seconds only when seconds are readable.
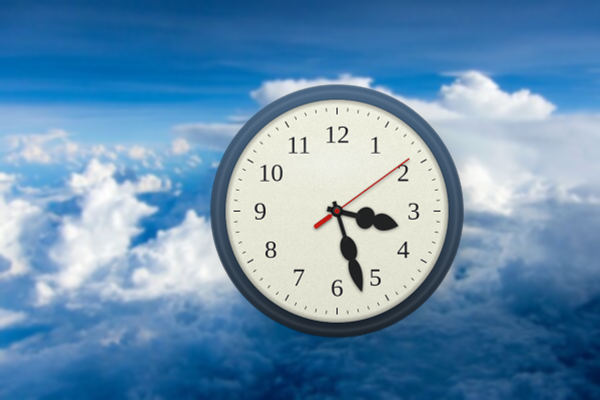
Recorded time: 3.27.09
